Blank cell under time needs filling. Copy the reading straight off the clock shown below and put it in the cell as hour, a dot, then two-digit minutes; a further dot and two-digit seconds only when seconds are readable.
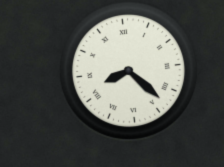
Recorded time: 8.23
